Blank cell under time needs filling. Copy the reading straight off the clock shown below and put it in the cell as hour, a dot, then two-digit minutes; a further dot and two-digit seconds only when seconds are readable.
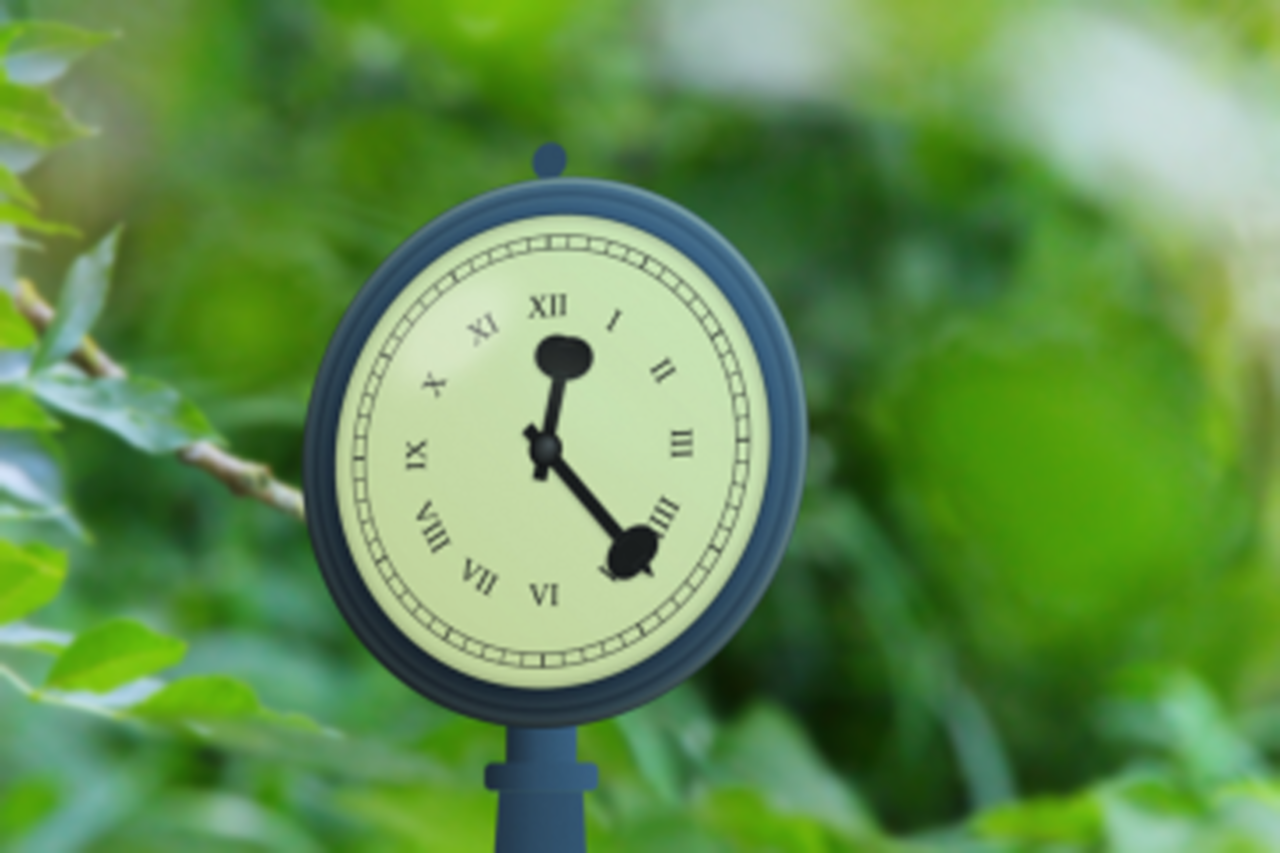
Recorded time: 12.23
